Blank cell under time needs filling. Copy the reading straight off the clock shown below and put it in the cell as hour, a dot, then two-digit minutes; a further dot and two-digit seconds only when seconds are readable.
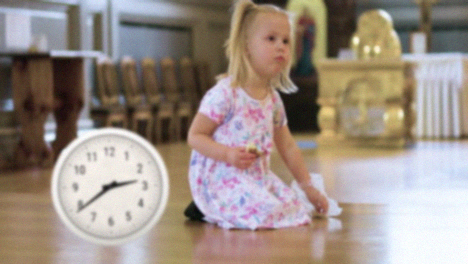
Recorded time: 2.39
